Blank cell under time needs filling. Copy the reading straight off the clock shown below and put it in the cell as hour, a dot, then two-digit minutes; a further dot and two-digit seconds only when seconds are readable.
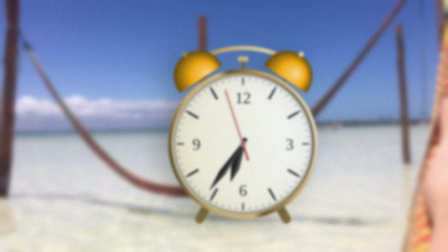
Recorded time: 6.35.57
